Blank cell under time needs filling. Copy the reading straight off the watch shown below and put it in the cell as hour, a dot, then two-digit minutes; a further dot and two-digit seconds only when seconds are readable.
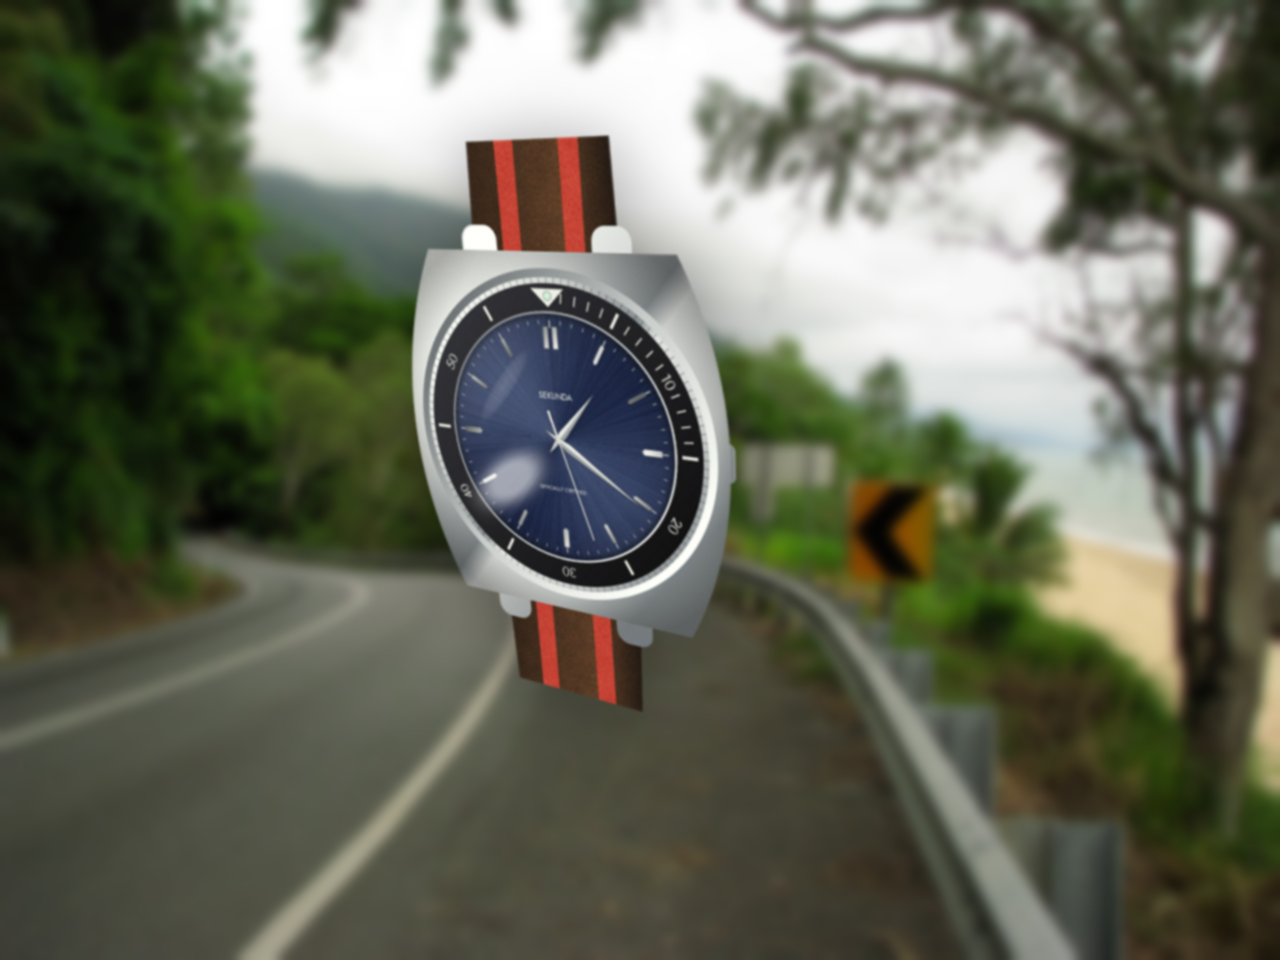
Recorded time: 1.20.27
